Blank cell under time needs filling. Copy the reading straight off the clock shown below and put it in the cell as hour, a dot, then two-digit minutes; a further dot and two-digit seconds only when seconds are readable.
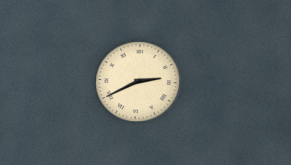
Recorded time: 2.40
